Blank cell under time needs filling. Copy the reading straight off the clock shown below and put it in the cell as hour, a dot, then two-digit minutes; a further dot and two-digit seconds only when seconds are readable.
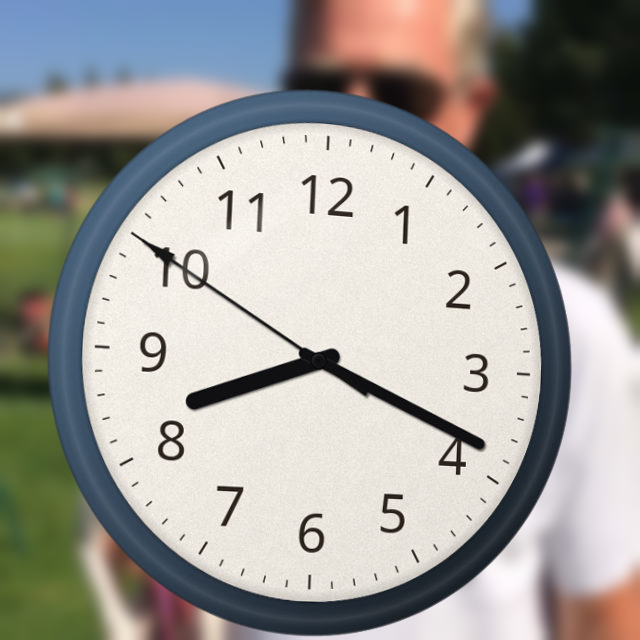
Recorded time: 8.18.50
